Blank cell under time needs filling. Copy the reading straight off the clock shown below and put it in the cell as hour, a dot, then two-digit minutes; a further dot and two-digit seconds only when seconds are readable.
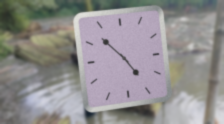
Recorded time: 4.53
